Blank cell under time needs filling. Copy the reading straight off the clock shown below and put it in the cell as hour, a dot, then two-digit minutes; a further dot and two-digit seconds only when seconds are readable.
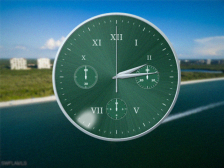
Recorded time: 2.14
